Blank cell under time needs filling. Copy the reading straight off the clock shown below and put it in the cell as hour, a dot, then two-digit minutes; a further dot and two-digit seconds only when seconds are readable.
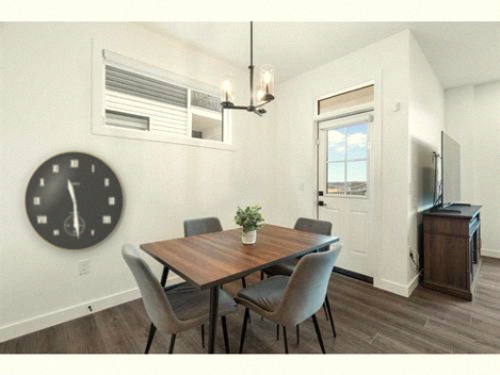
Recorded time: 11.29
